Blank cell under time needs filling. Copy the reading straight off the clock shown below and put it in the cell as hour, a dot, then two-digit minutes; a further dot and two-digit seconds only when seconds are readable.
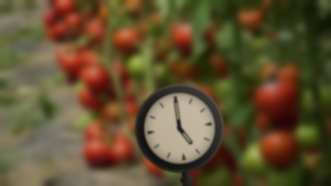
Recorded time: 5.00
